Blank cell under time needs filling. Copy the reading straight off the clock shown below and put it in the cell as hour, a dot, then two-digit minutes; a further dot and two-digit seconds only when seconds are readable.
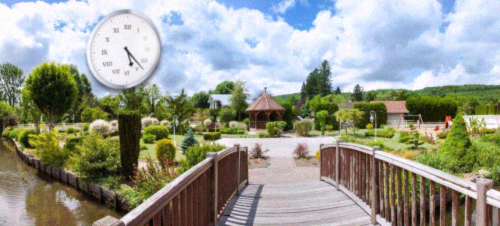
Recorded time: 5.23
